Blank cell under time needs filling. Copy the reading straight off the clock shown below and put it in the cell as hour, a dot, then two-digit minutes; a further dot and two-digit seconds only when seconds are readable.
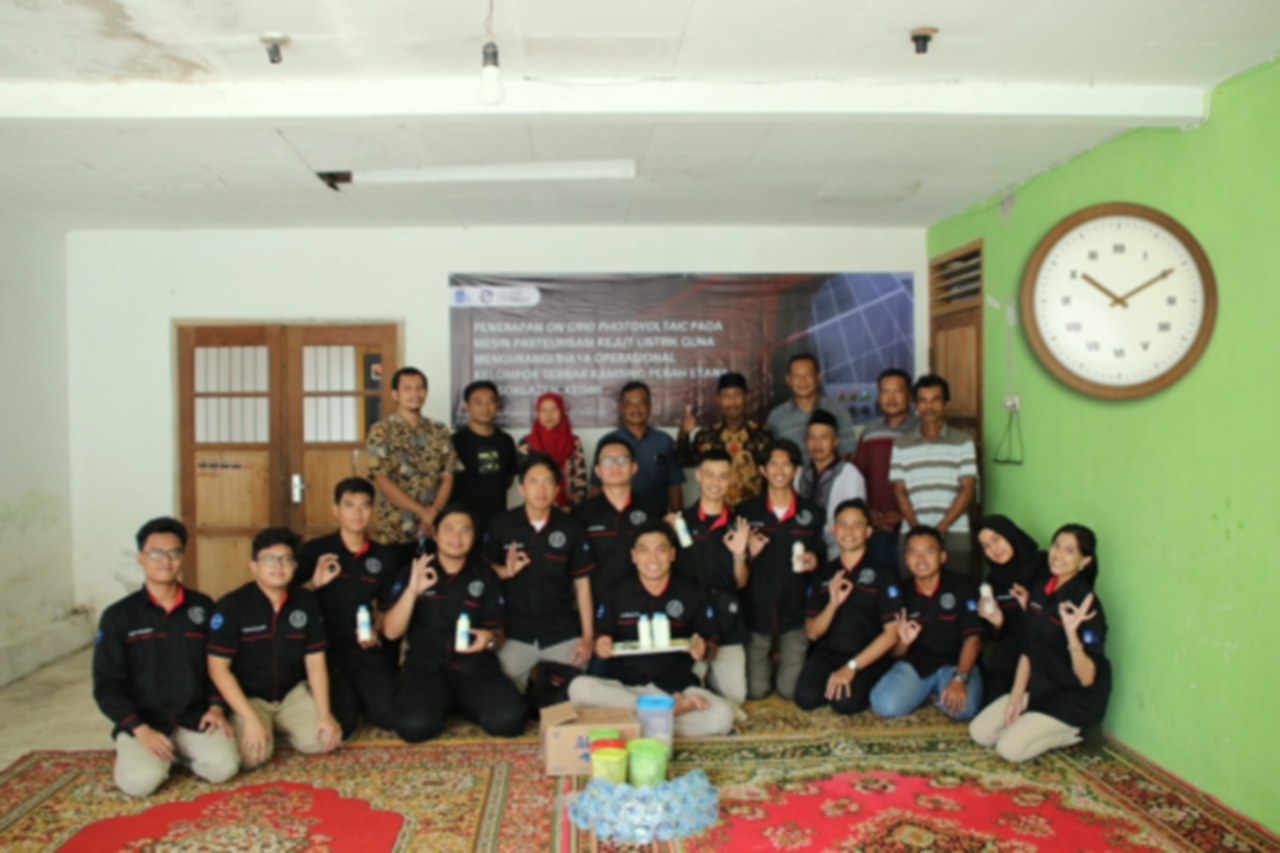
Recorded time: 10.10
